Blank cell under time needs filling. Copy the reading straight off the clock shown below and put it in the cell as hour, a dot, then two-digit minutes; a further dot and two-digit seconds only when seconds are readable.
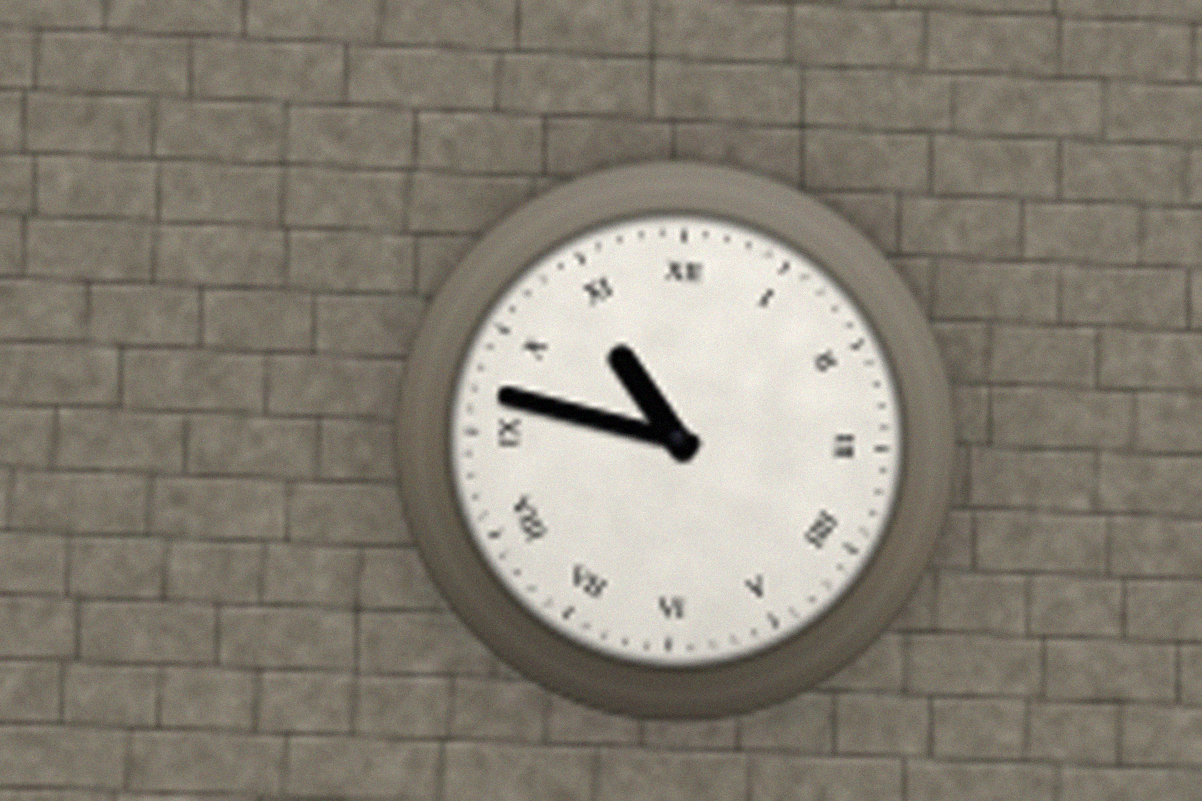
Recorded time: 10.47
